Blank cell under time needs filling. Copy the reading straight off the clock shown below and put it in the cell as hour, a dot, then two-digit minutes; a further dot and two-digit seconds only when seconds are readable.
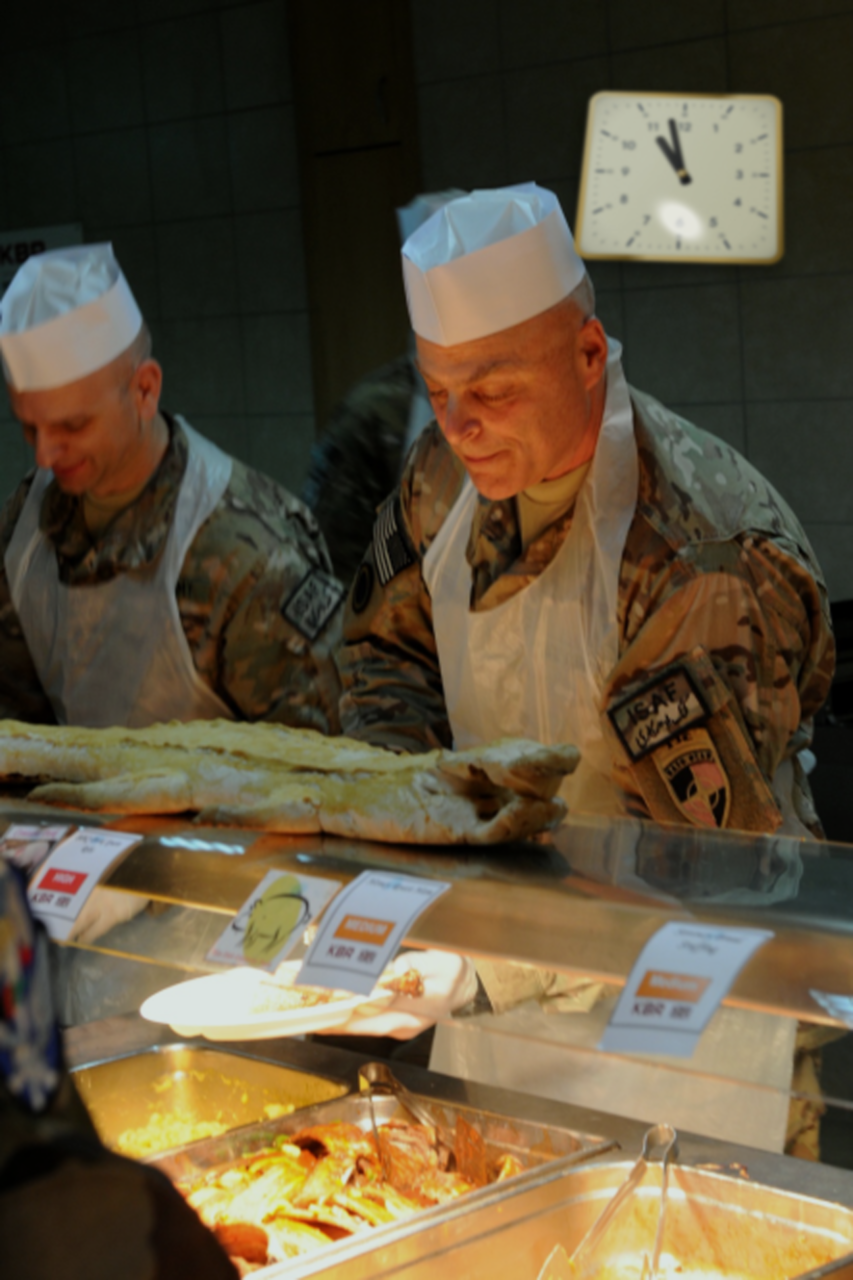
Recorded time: 10.58
